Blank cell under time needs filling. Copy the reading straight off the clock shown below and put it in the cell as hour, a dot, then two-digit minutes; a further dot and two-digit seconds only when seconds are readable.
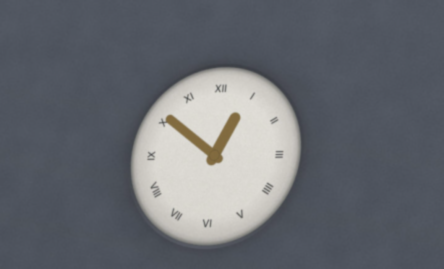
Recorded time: 12.51
